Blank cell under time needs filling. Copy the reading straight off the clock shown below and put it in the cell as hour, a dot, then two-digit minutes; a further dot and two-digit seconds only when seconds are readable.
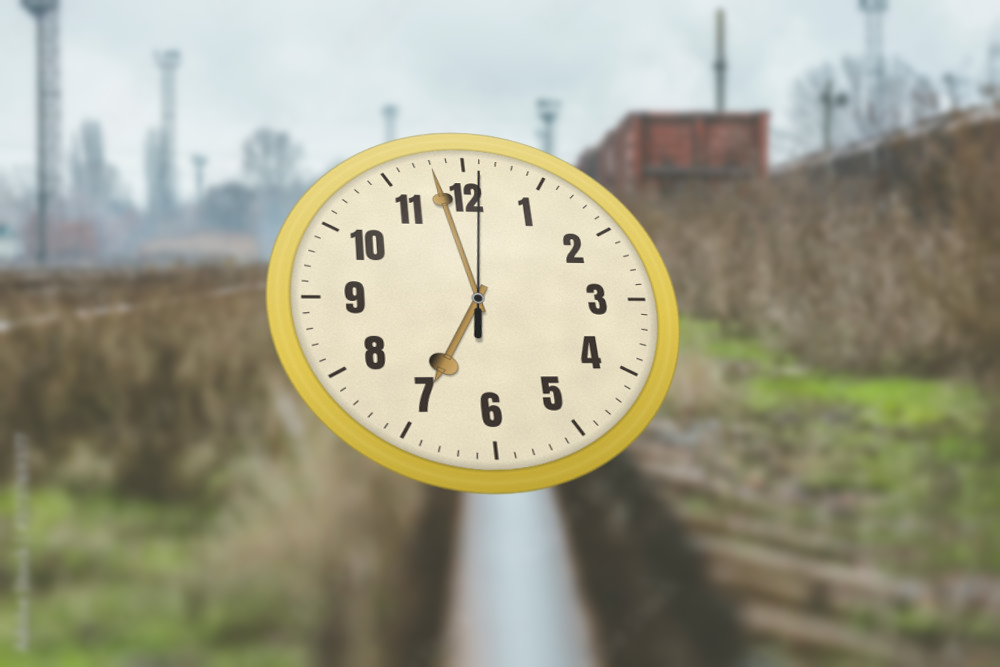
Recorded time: 6.58.01
